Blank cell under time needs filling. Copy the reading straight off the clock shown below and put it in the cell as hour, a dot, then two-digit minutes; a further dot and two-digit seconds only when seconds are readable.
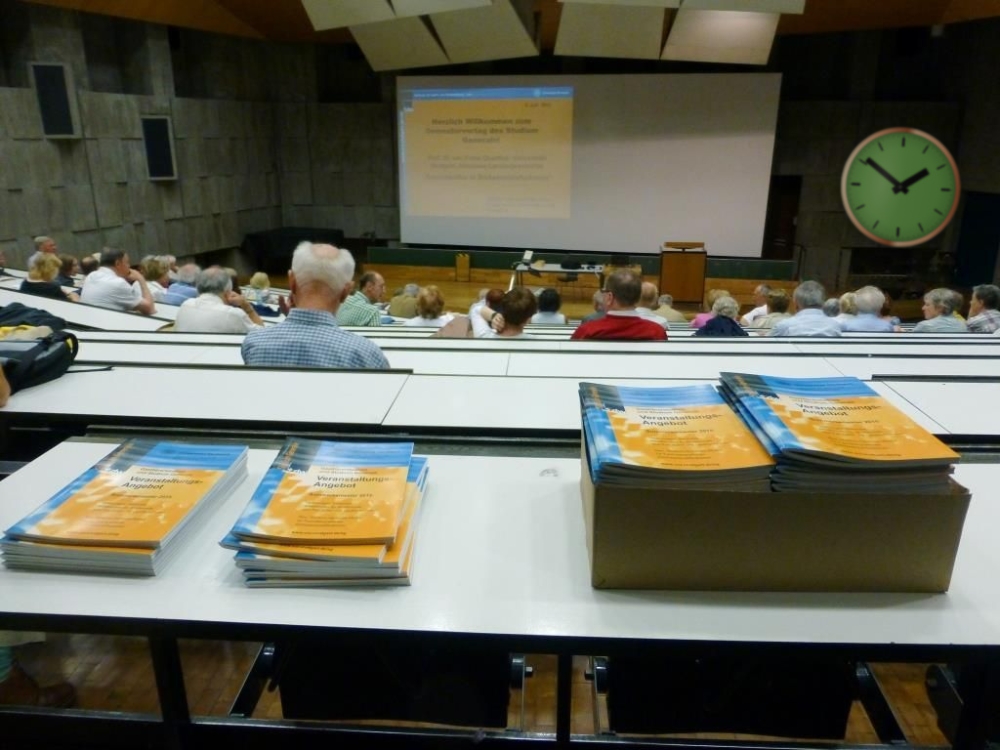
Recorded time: 1.51
